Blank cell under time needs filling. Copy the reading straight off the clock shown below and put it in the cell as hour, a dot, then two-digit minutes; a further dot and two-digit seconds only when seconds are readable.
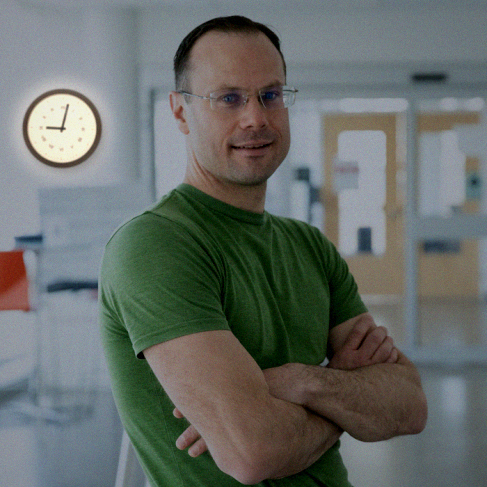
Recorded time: 9.02
